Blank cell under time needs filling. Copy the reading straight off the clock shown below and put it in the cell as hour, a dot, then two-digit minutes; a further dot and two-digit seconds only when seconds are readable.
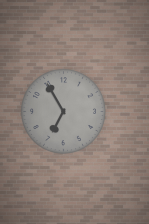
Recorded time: 6.55
